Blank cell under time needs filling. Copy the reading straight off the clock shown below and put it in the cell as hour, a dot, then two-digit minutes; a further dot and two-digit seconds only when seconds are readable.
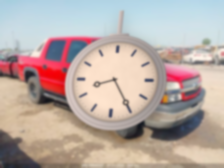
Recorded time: 8.25
